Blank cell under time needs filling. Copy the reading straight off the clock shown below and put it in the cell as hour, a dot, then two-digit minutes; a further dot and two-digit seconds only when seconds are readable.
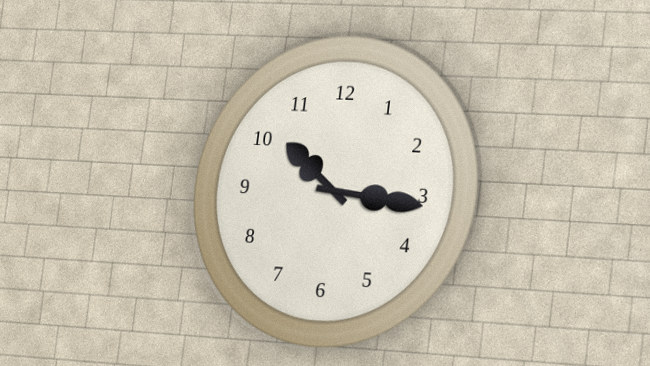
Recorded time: 10.16
